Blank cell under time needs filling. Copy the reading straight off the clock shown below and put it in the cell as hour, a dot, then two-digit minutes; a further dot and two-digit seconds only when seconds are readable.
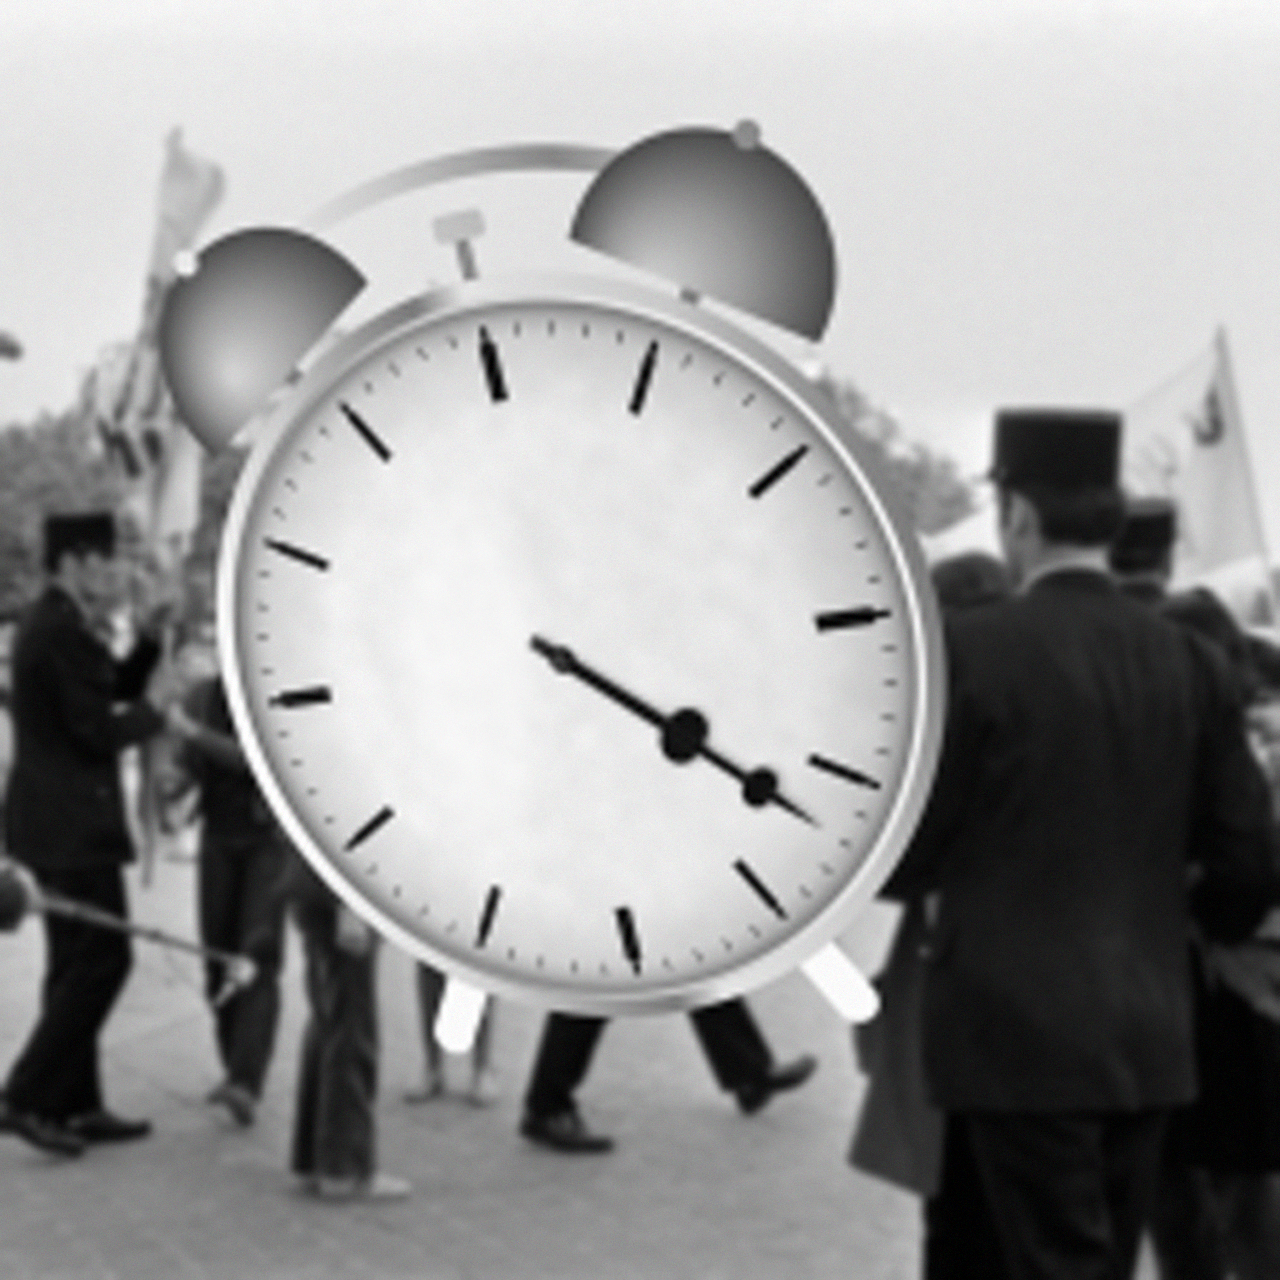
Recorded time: 4.22
